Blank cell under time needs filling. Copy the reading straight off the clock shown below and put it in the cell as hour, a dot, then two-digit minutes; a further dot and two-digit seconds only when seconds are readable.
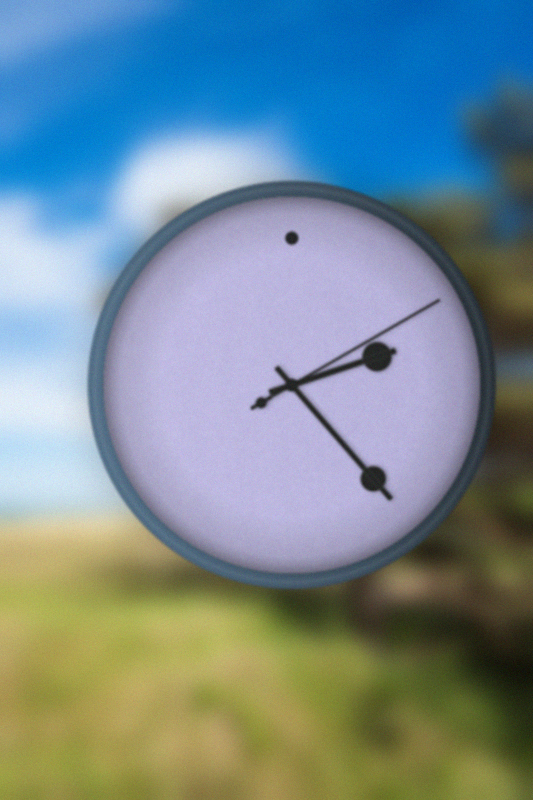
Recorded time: 2.23.10
